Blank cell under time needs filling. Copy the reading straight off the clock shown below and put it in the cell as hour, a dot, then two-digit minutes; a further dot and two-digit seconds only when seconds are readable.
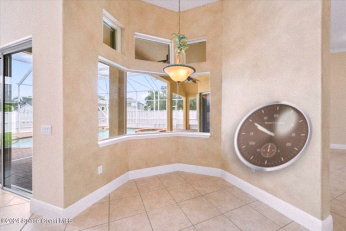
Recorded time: 9.50
